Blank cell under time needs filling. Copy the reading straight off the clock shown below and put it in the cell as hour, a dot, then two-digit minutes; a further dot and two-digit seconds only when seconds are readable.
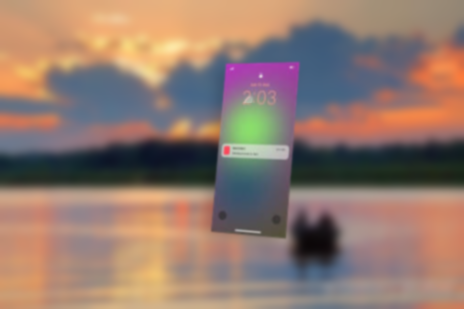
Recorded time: 2.03
